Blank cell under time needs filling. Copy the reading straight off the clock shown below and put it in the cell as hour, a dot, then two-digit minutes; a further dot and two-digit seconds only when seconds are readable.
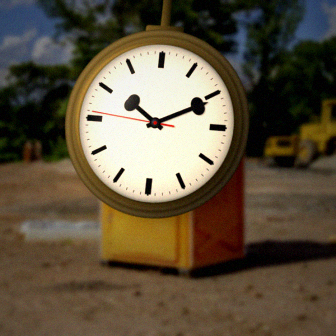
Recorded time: 10.10.46
